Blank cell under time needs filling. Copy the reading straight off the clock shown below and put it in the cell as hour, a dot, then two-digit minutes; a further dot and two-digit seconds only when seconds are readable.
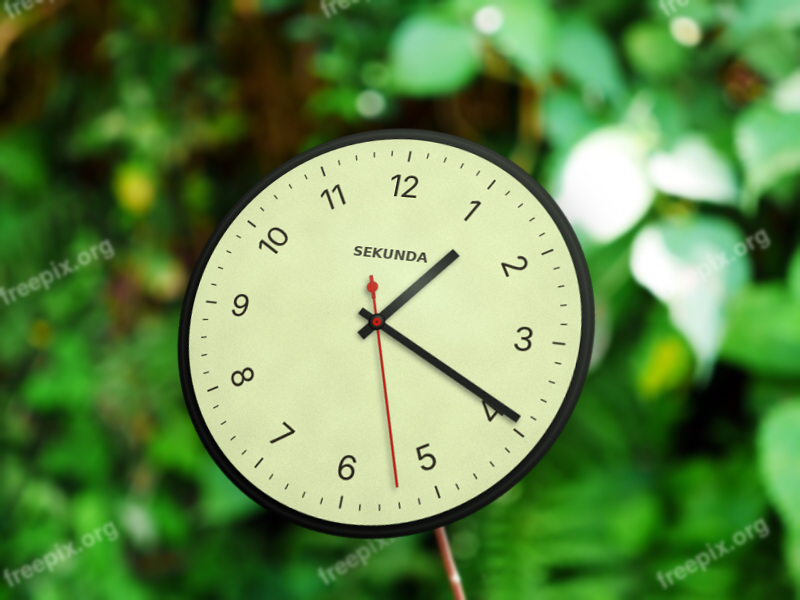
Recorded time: 1.19.27
